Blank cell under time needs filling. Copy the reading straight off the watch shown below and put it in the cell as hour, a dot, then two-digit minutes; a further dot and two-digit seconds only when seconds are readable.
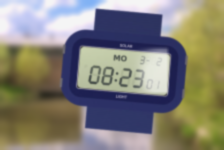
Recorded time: 8.23.01
